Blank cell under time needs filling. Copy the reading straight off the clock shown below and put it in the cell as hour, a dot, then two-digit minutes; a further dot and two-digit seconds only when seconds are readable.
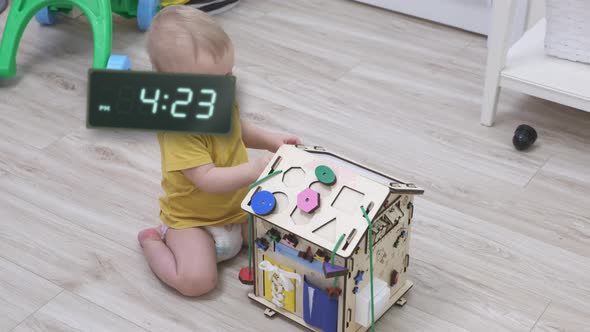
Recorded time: 4.23
